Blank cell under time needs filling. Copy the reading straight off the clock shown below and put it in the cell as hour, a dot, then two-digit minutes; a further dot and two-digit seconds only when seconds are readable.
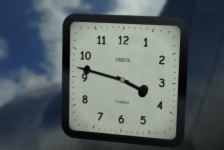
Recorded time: 3.47
